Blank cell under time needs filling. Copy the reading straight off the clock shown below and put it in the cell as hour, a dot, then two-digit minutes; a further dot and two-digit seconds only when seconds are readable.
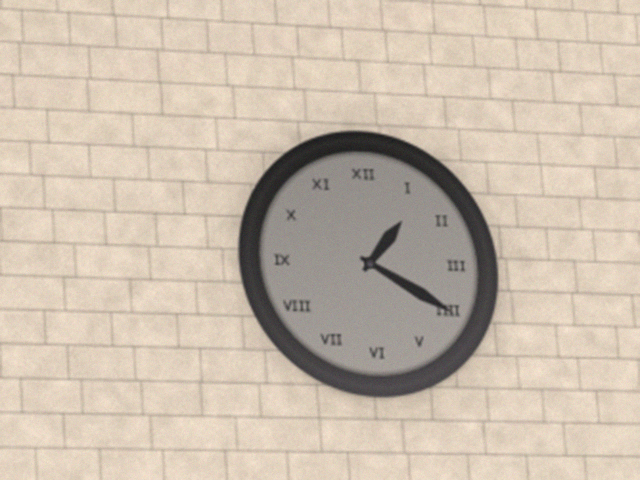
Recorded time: 1.20
